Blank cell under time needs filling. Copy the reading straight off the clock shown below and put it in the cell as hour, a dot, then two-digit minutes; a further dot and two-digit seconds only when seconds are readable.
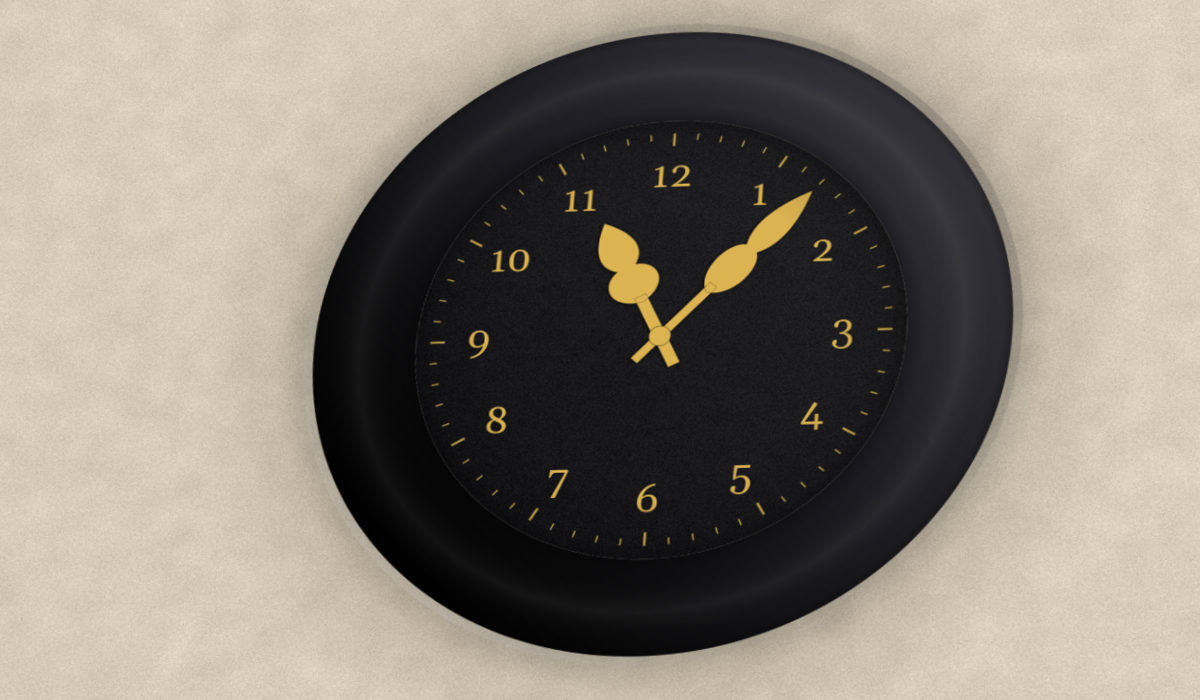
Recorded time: 11.07
